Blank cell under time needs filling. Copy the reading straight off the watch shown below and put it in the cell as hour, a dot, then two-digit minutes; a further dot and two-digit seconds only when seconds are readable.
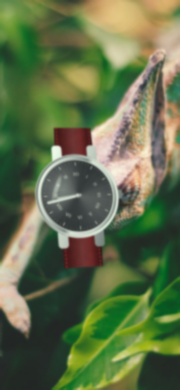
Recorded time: 8.43
